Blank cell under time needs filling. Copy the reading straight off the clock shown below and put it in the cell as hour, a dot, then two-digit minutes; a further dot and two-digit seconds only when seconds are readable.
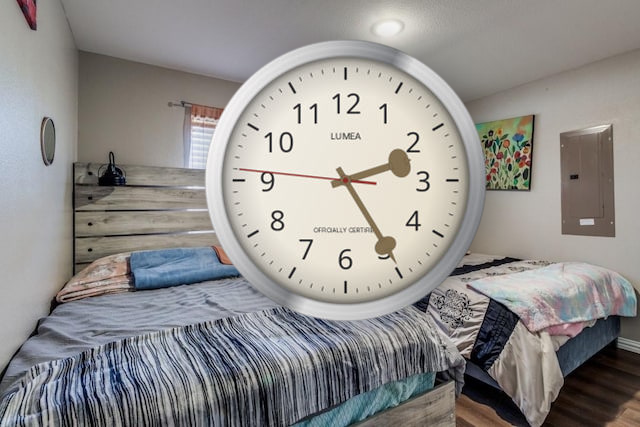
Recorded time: 2.24.46
